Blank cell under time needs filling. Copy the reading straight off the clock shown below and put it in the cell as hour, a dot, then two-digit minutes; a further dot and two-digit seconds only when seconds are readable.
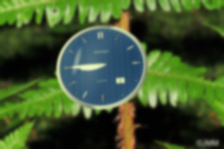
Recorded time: 8.45
